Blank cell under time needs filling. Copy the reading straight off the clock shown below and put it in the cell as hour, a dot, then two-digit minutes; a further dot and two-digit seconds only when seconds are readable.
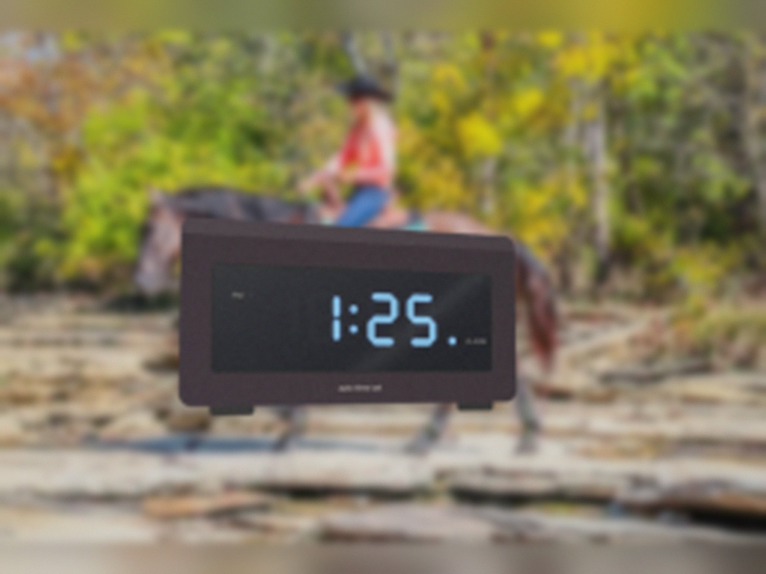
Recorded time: 1.25
